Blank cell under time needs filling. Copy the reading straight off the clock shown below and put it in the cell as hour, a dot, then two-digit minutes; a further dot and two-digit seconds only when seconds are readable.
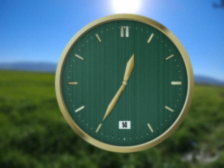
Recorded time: 12.35
